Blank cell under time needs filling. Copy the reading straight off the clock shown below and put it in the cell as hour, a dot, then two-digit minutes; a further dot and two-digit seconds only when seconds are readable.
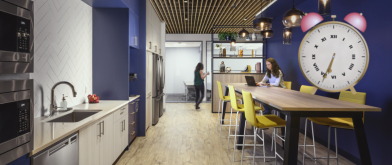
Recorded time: 6.34
